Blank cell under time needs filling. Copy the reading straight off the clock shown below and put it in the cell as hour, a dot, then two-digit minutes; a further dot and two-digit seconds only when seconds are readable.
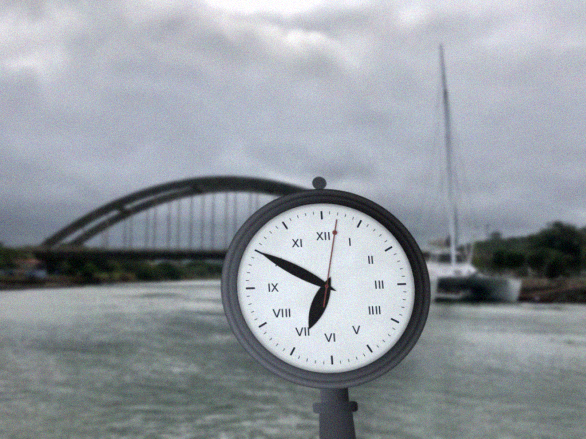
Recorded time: 6.50.02
